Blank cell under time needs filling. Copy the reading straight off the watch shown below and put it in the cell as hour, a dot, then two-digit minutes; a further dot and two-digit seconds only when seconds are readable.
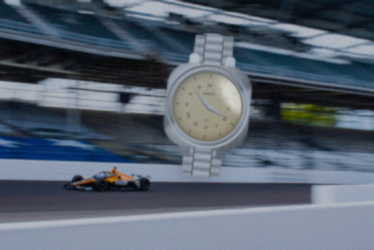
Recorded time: 3.53
